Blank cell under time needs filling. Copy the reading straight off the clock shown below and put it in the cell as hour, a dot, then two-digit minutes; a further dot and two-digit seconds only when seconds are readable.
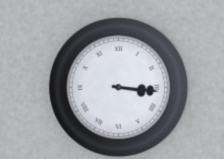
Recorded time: 3.16
